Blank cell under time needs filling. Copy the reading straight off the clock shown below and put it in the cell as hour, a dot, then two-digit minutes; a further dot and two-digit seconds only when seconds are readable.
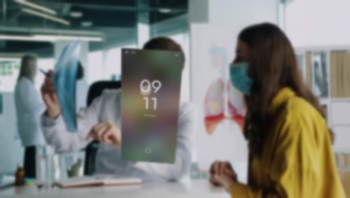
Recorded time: 9.11
